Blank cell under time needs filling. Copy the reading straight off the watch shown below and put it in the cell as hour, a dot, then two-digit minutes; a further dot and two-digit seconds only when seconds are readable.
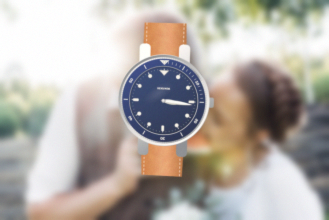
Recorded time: 3.16
